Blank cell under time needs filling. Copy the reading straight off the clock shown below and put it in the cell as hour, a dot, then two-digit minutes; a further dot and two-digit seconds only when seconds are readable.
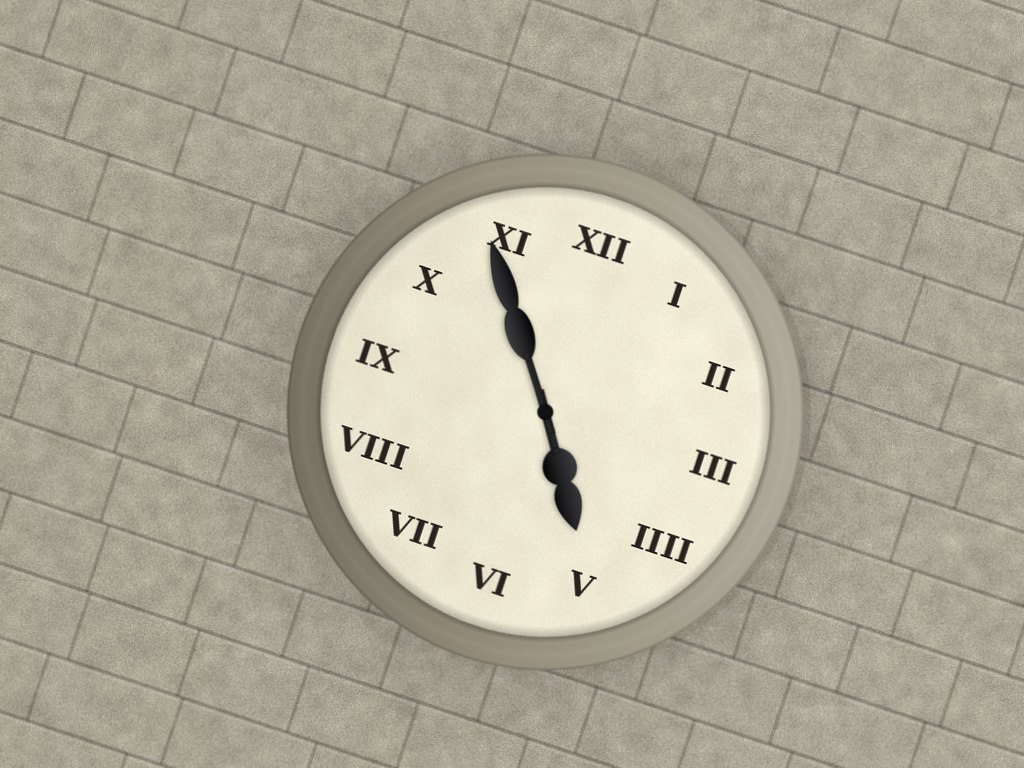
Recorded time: 4.54
